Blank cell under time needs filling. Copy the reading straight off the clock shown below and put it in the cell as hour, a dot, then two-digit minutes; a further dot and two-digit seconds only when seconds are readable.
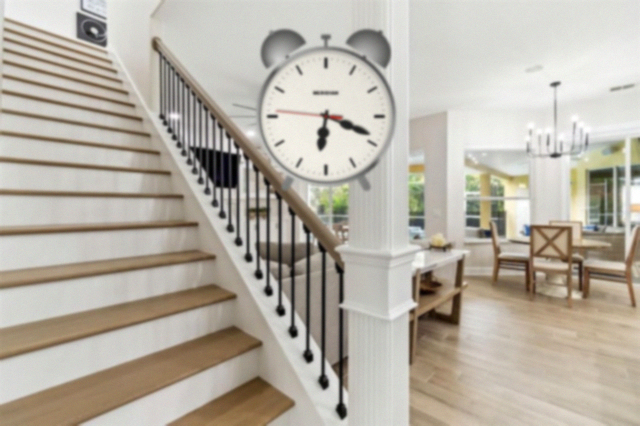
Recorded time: 6.18.46
